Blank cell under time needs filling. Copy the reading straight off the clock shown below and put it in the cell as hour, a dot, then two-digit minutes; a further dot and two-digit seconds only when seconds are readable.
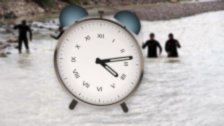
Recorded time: 4.13
